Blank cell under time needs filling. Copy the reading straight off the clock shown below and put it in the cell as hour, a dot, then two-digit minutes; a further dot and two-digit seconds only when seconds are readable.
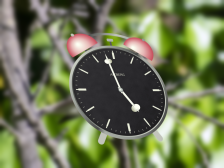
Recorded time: 4.58
